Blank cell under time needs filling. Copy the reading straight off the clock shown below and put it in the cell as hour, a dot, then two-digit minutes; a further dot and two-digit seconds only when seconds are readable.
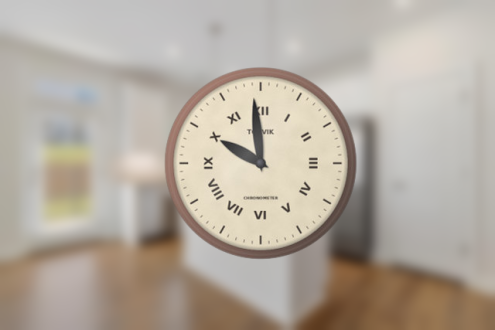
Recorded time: 9.59
